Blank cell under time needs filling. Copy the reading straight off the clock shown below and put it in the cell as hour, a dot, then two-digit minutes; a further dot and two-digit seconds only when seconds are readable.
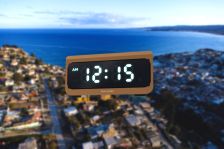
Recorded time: 12.15
